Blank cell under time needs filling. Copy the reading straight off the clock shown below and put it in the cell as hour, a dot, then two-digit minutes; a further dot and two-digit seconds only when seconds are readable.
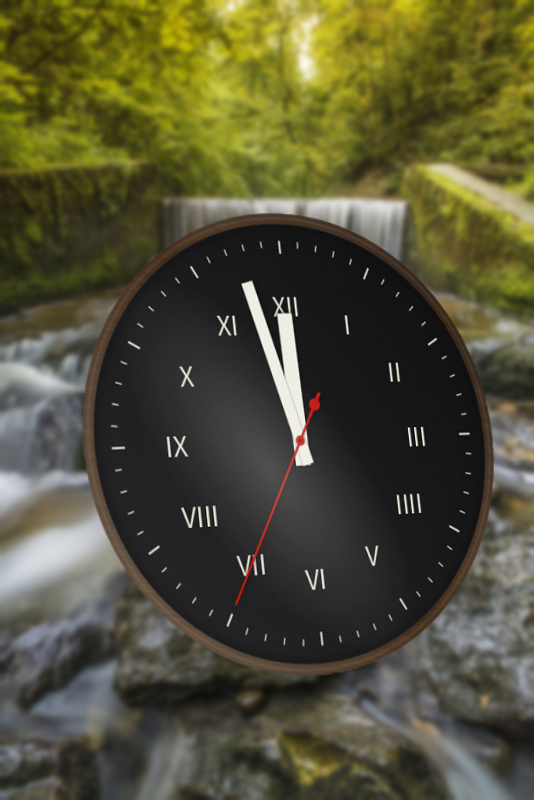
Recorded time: 11.57.35
